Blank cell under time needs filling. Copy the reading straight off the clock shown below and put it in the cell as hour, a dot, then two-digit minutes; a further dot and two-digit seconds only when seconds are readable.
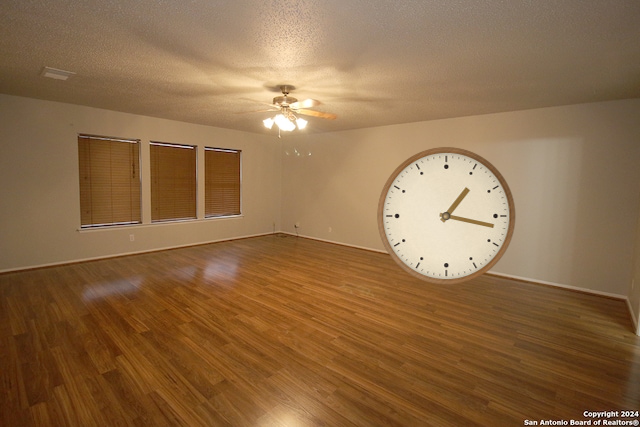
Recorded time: 1.17
